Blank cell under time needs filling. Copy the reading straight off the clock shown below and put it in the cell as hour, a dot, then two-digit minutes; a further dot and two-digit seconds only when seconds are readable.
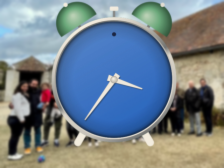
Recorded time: 3.36
